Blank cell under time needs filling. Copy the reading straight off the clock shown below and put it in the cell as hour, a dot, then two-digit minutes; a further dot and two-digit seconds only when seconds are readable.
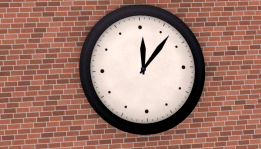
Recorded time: 12.07
